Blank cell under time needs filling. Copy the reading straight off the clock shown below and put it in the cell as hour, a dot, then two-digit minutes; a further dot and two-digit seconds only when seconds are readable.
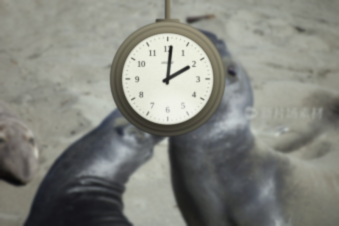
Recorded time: 2.01
